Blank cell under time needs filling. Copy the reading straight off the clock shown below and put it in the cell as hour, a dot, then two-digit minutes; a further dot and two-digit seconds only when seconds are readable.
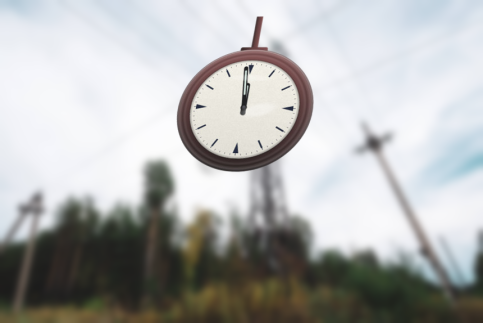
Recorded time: 11.59
